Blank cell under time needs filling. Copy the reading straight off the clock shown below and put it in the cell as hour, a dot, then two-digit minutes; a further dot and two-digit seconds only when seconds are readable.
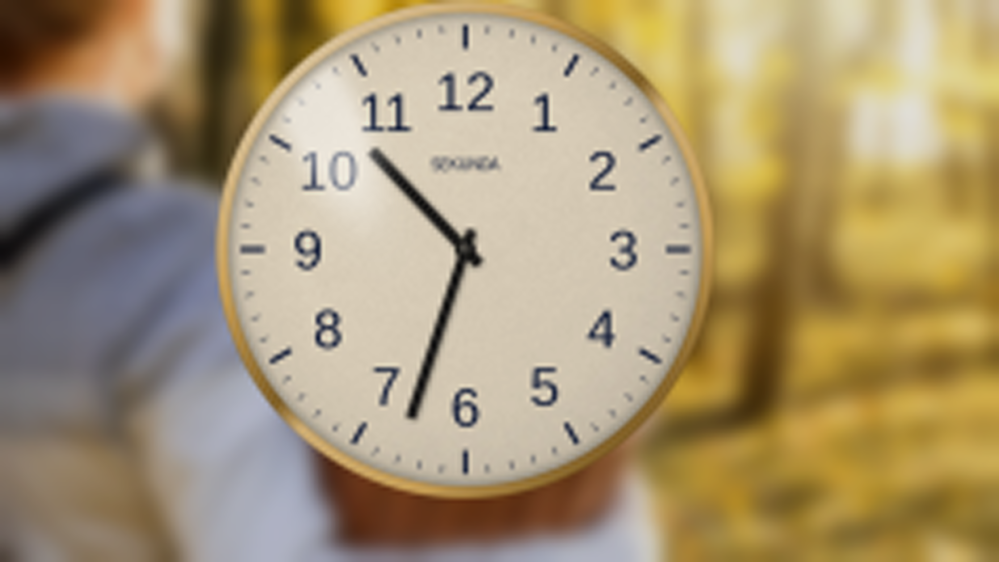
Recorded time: 10.33
